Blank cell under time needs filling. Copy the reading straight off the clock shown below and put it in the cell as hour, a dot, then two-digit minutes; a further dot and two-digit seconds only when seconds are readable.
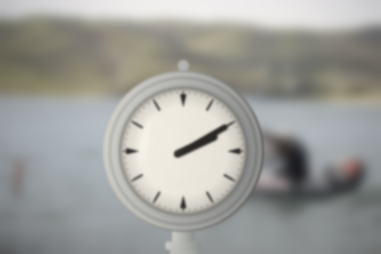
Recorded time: 2.10
